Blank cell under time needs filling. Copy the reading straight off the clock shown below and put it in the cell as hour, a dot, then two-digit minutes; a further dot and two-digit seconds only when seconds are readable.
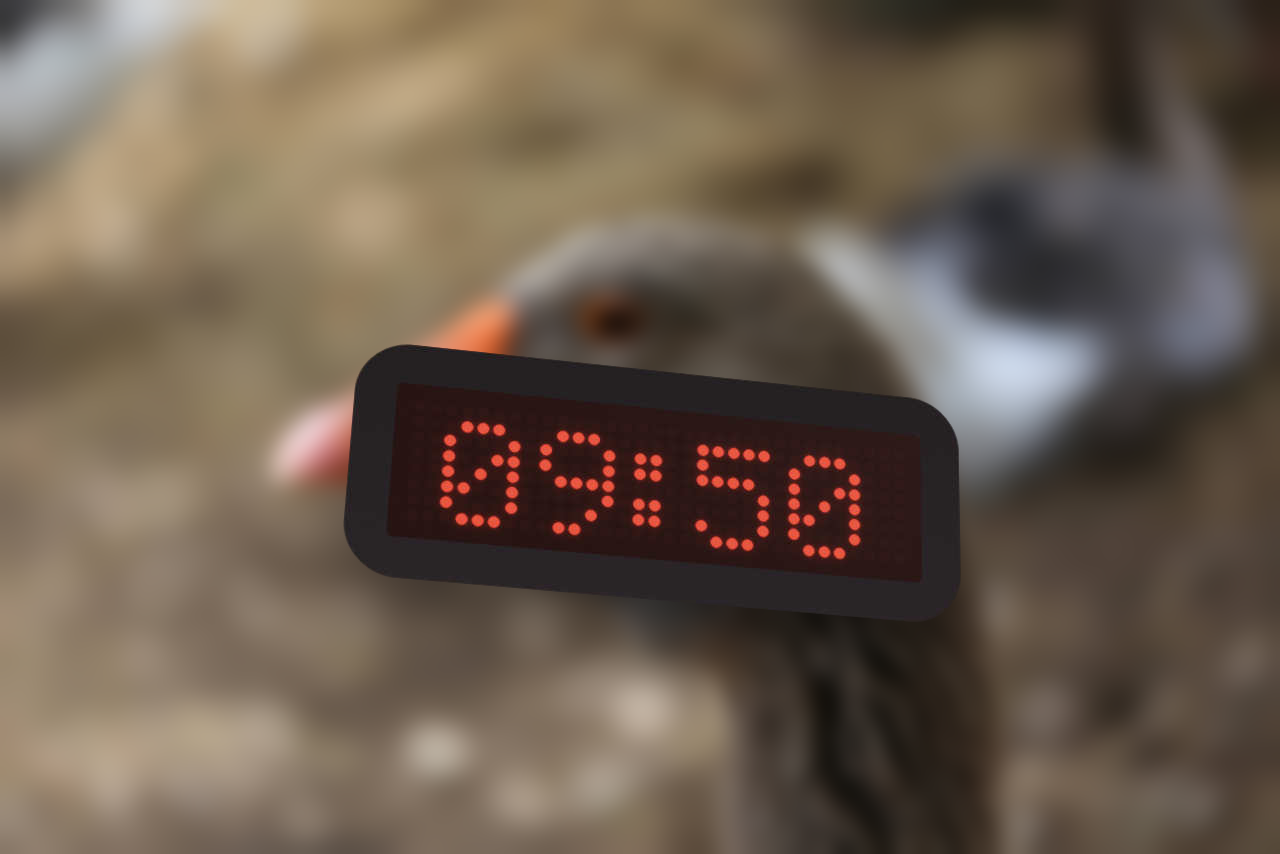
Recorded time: 9.50
